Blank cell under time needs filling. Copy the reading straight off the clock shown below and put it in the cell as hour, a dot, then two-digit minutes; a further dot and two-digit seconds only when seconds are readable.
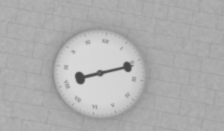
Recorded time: 8.11
